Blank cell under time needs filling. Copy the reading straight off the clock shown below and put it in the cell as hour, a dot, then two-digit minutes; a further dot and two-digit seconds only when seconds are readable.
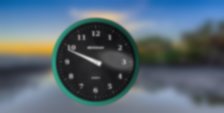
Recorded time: 9.49
